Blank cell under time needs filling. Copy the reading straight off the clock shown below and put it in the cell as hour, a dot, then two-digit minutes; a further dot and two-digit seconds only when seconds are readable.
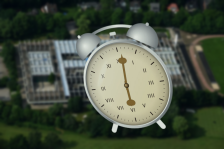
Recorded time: 6.01
